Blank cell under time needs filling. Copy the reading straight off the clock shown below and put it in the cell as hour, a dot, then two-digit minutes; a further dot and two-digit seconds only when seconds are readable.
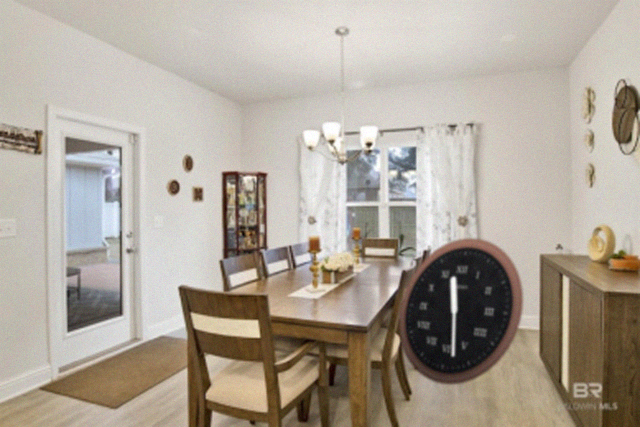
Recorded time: 11.28
